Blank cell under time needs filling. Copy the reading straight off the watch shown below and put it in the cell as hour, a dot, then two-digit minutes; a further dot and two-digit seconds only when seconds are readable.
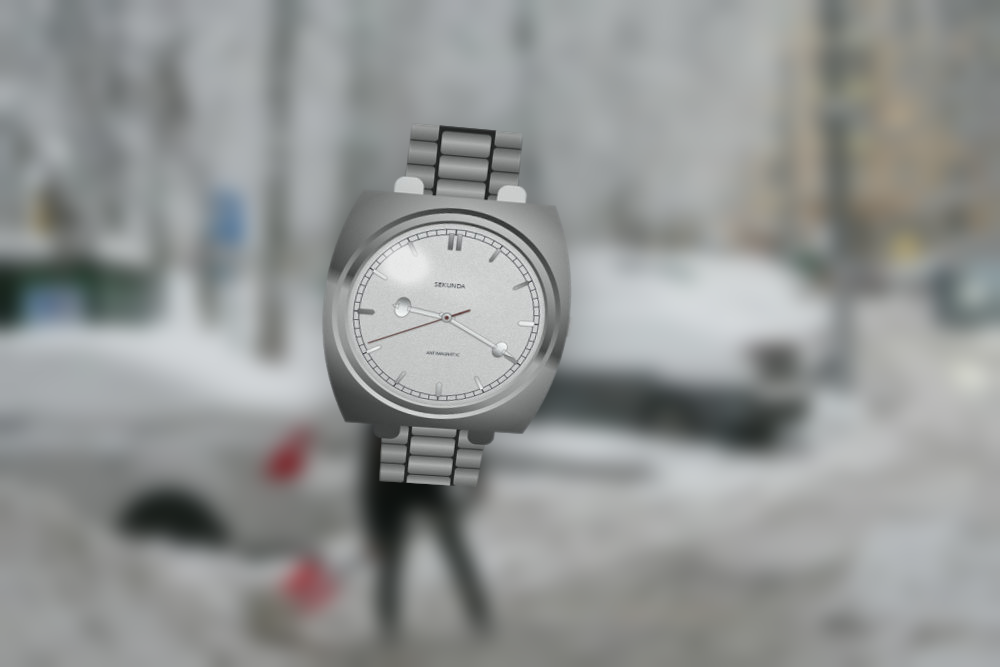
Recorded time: 9.19.41
